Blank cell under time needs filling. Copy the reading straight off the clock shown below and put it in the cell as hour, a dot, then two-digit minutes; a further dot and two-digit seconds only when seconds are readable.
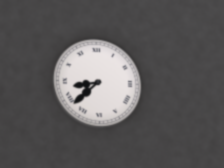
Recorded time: 8.38
